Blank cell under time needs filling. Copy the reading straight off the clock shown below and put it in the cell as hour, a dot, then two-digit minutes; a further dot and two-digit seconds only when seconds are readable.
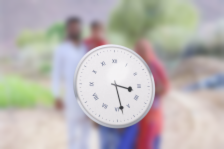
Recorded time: 3.28
